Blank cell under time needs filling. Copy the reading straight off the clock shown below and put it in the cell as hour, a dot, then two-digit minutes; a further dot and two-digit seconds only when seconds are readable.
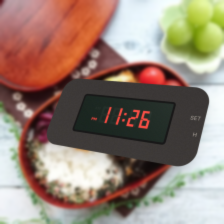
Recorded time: 11.26
